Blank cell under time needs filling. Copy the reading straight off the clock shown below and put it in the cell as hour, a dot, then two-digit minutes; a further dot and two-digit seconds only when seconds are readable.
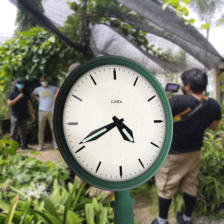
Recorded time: 4.41
